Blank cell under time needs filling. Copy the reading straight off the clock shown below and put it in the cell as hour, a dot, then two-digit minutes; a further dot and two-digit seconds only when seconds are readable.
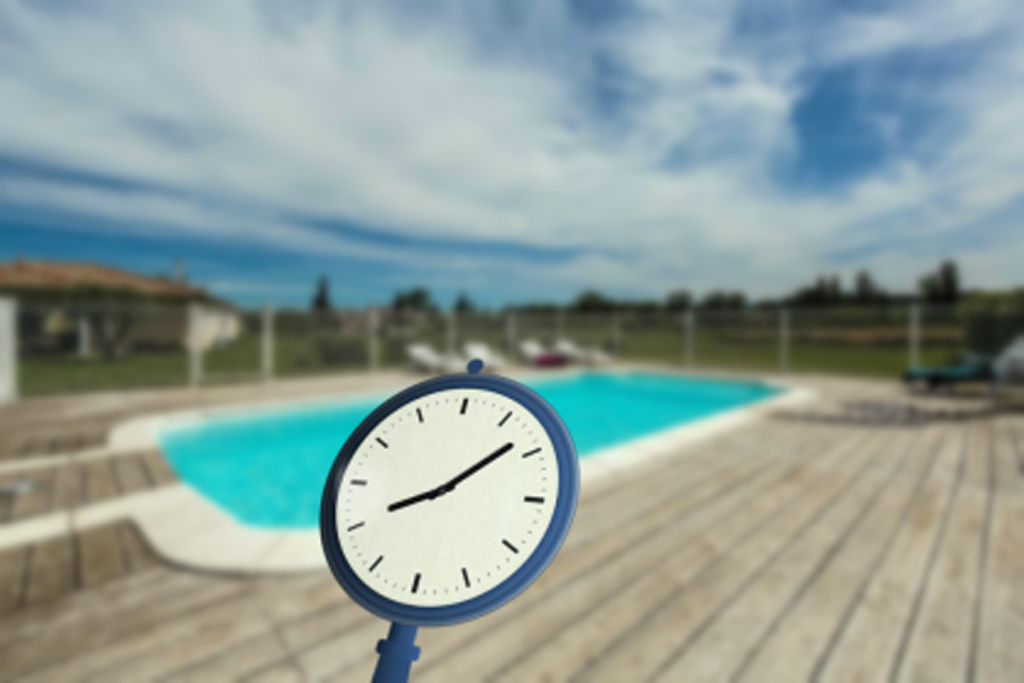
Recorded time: 8.08
